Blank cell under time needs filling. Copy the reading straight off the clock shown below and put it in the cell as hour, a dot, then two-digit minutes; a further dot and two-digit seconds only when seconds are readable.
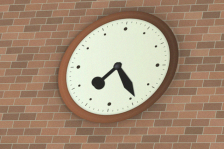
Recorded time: 7.24
